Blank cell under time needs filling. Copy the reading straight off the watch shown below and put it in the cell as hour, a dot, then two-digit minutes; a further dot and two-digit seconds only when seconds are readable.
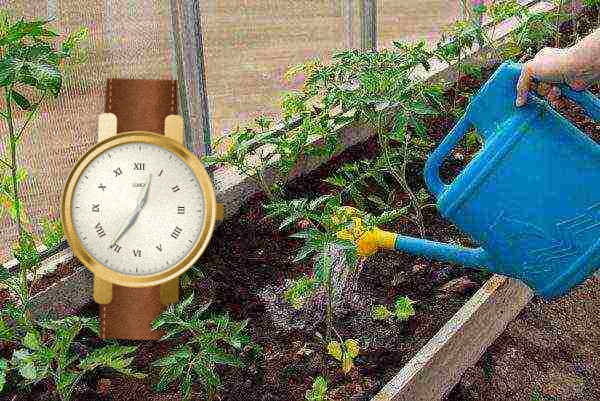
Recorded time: 12.36
